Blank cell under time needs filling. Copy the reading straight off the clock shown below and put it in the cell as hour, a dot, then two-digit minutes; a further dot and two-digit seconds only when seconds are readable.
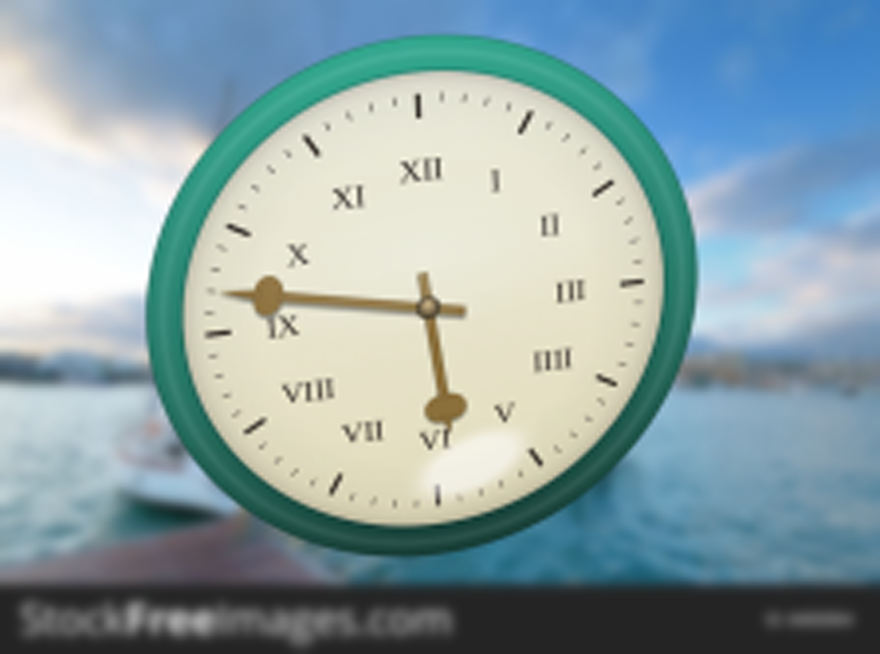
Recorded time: 5.47
